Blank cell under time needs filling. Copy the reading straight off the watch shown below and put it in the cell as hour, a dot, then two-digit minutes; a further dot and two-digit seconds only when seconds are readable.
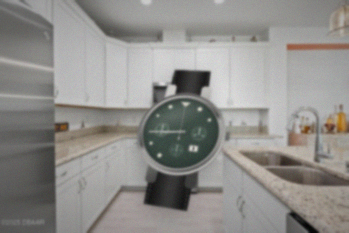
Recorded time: 8.44
